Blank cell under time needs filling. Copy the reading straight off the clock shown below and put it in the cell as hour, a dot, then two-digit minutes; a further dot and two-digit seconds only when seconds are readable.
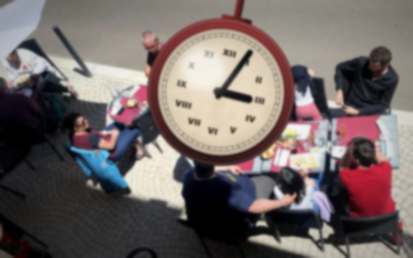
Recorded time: 3.04
